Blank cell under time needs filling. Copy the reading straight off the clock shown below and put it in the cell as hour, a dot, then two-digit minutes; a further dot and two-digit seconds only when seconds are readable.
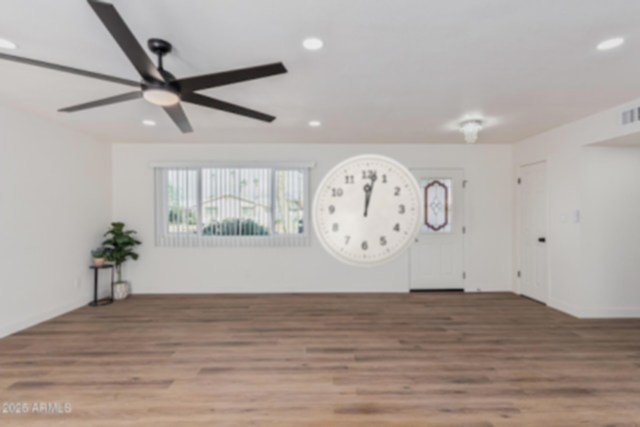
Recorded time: 12.02
